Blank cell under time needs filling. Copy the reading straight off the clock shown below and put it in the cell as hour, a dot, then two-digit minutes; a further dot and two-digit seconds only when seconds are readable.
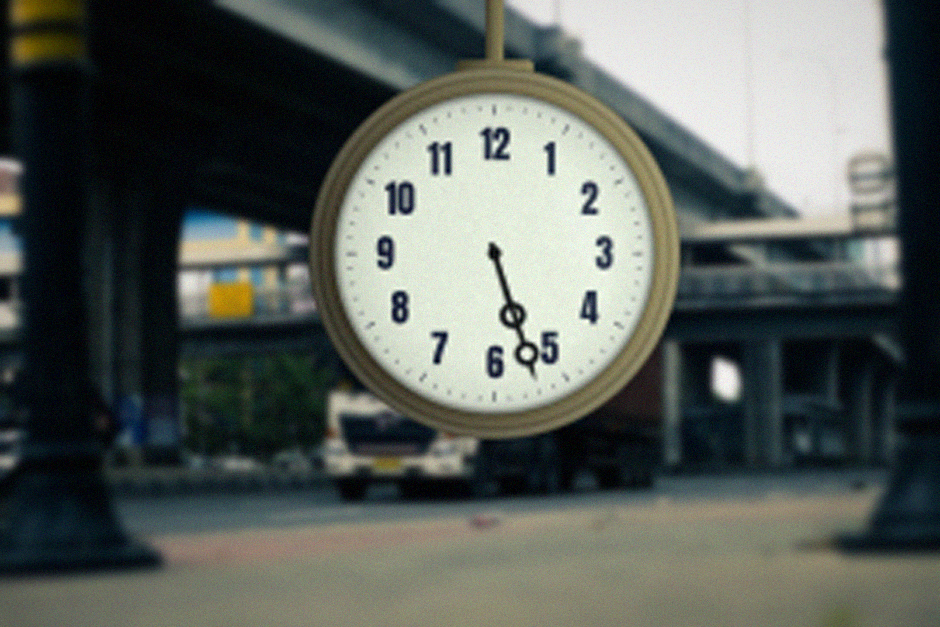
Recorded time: 5.27
